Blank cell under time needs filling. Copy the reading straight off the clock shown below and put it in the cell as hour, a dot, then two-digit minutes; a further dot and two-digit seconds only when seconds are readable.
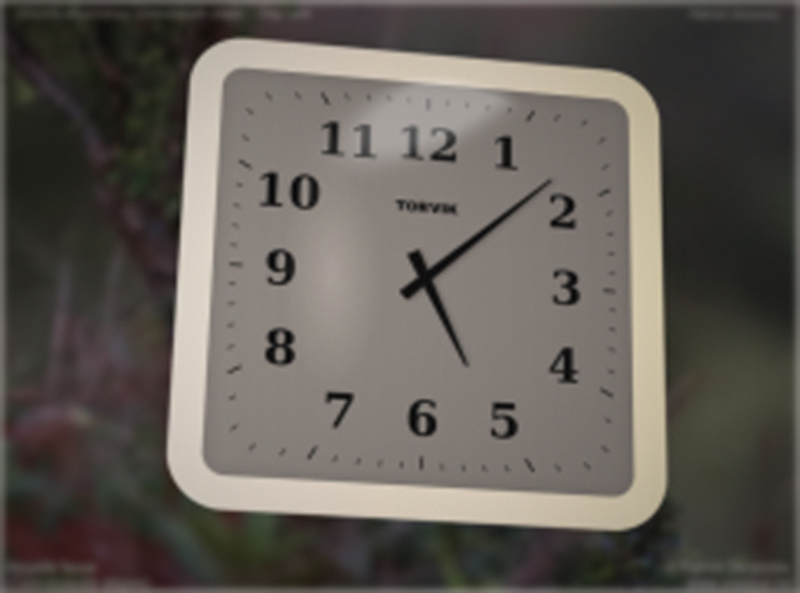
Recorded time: 5.08
